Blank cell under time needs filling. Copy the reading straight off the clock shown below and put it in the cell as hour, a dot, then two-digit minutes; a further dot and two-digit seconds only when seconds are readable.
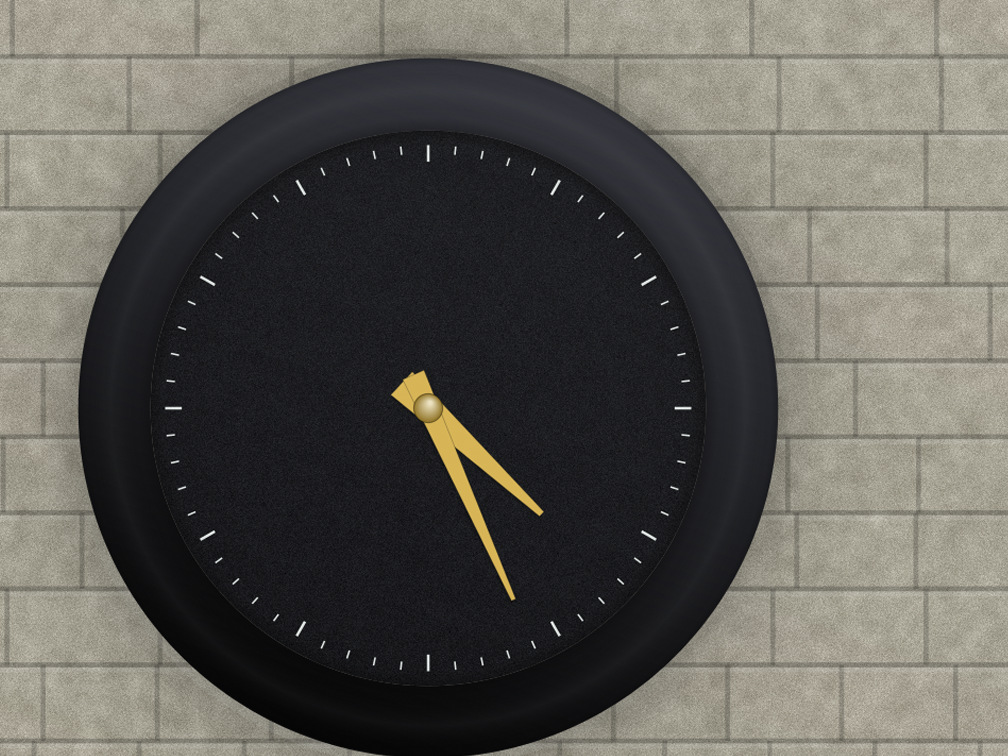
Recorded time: 4.26
